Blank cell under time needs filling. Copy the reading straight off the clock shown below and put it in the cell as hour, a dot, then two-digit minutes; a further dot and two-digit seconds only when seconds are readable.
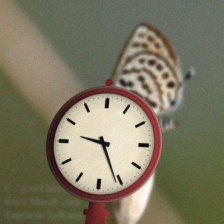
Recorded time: 9.26
